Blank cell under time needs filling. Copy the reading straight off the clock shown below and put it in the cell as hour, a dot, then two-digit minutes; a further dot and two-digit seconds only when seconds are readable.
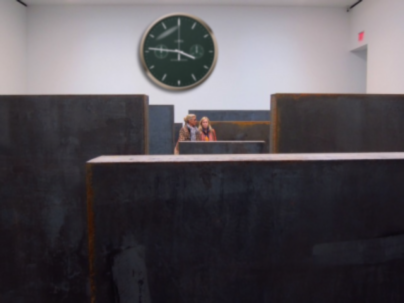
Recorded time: 3.46
